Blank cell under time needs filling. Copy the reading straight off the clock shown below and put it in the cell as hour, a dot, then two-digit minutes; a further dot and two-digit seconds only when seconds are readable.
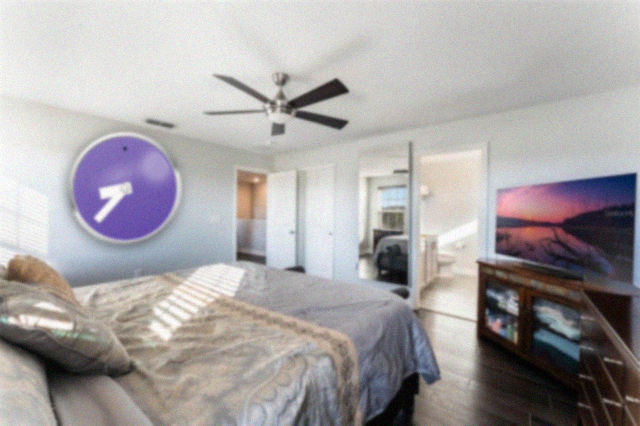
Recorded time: 8.37
